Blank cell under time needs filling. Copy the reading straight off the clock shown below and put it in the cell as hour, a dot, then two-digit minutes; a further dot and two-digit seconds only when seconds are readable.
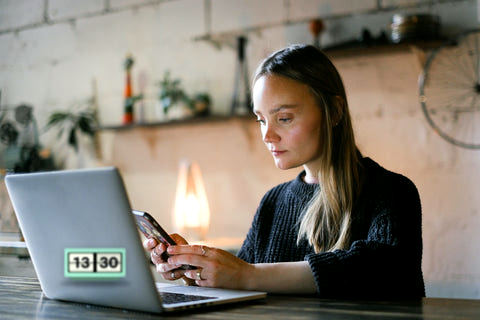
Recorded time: 13.30
